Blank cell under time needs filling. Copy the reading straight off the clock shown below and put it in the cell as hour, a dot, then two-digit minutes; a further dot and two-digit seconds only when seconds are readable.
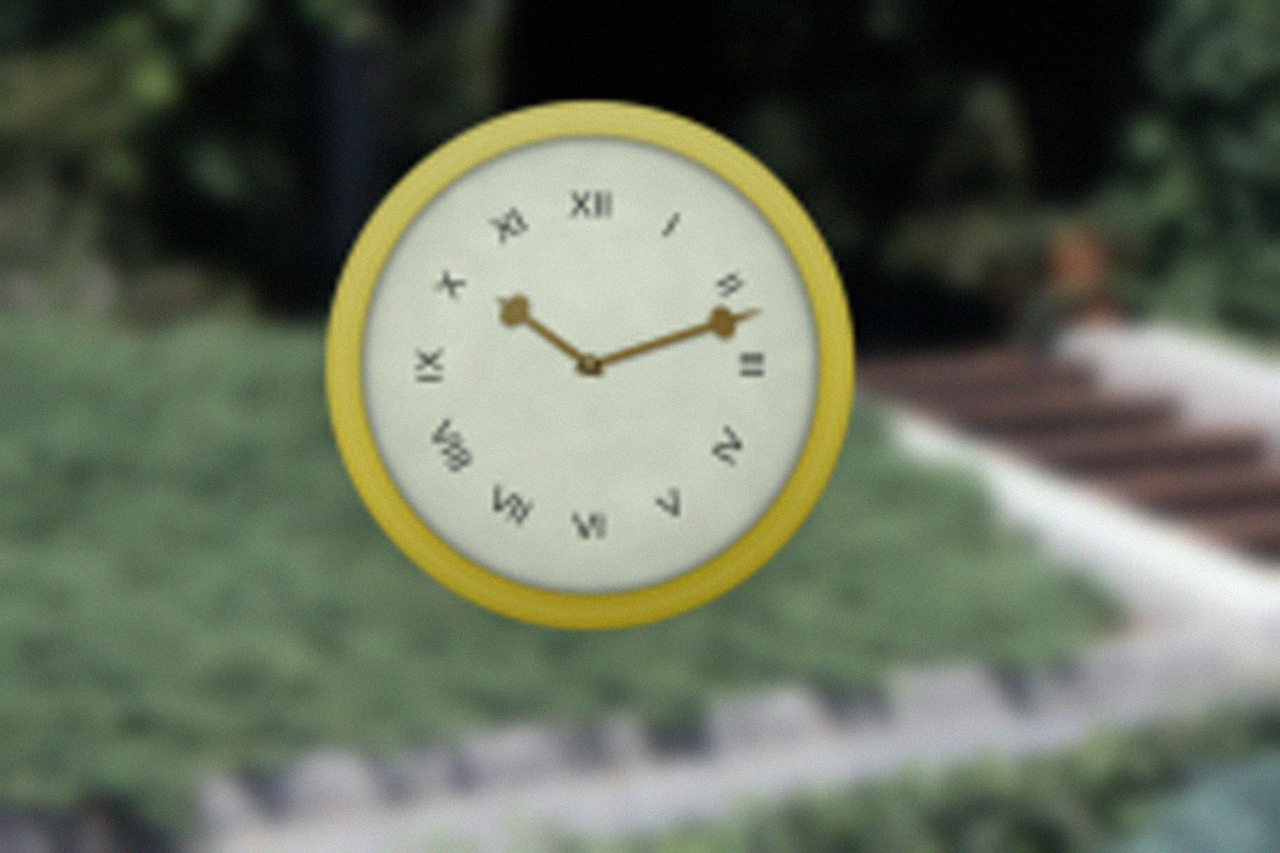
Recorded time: 10.12
